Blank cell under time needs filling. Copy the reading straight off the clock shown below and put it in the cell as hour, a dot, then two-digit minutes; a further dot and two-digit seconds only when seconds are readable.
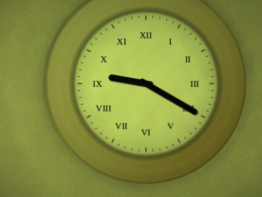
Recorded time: 9.20
